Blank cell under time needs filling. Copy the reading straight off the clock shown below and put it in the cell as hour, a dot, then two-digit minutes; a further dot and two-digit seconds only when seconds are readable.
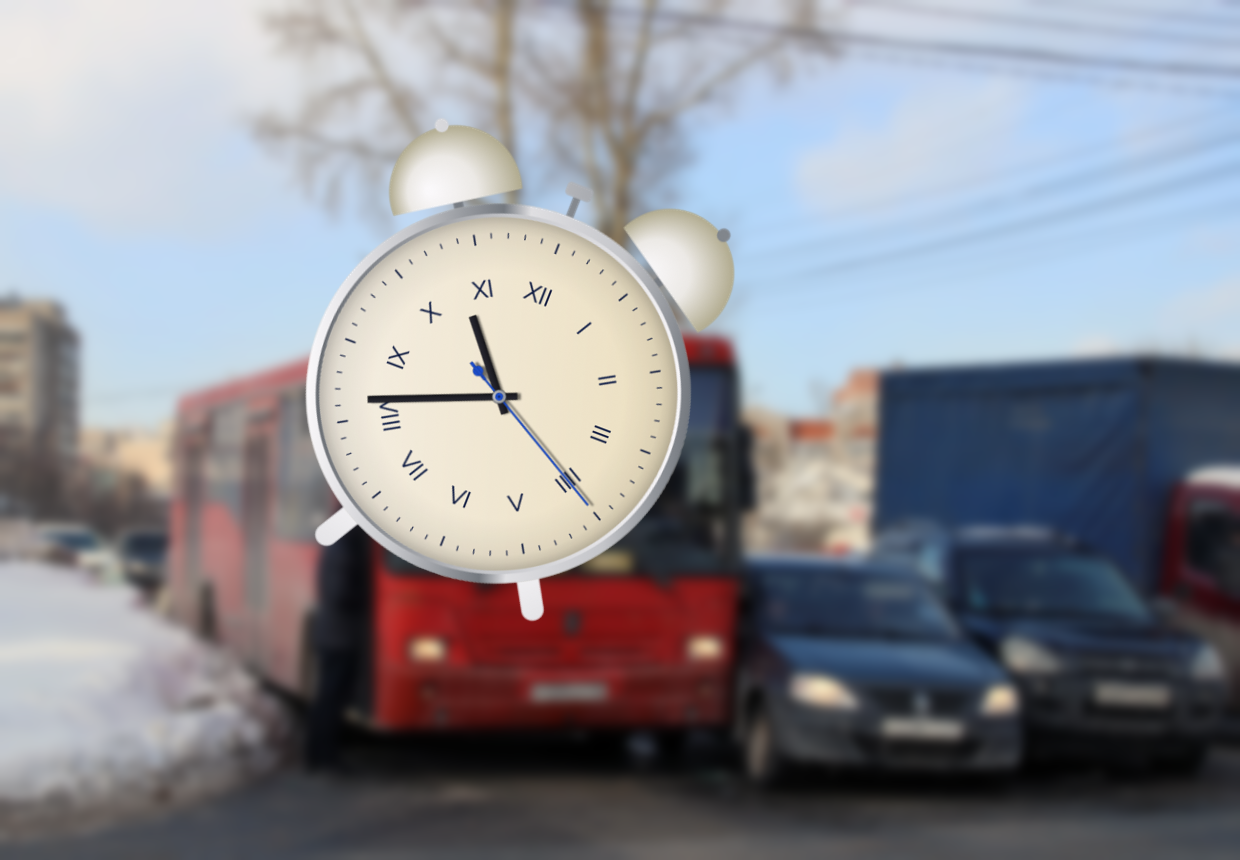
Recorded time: 10.41.20
